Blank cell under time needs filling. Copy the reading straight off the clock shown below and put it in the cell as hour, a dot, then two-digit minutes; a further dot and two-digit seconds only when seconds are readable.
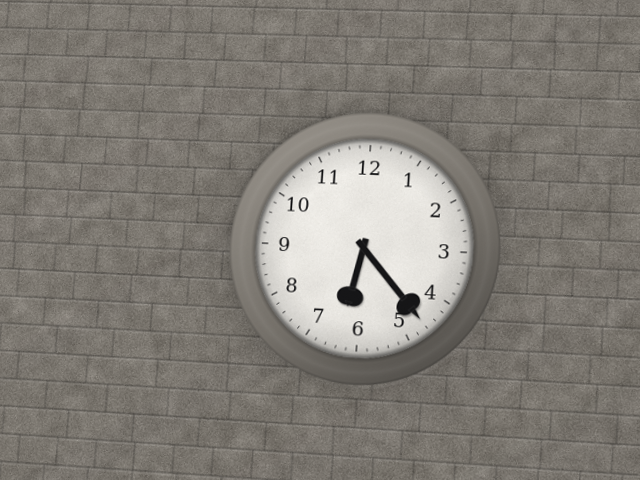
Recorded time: 6.23
